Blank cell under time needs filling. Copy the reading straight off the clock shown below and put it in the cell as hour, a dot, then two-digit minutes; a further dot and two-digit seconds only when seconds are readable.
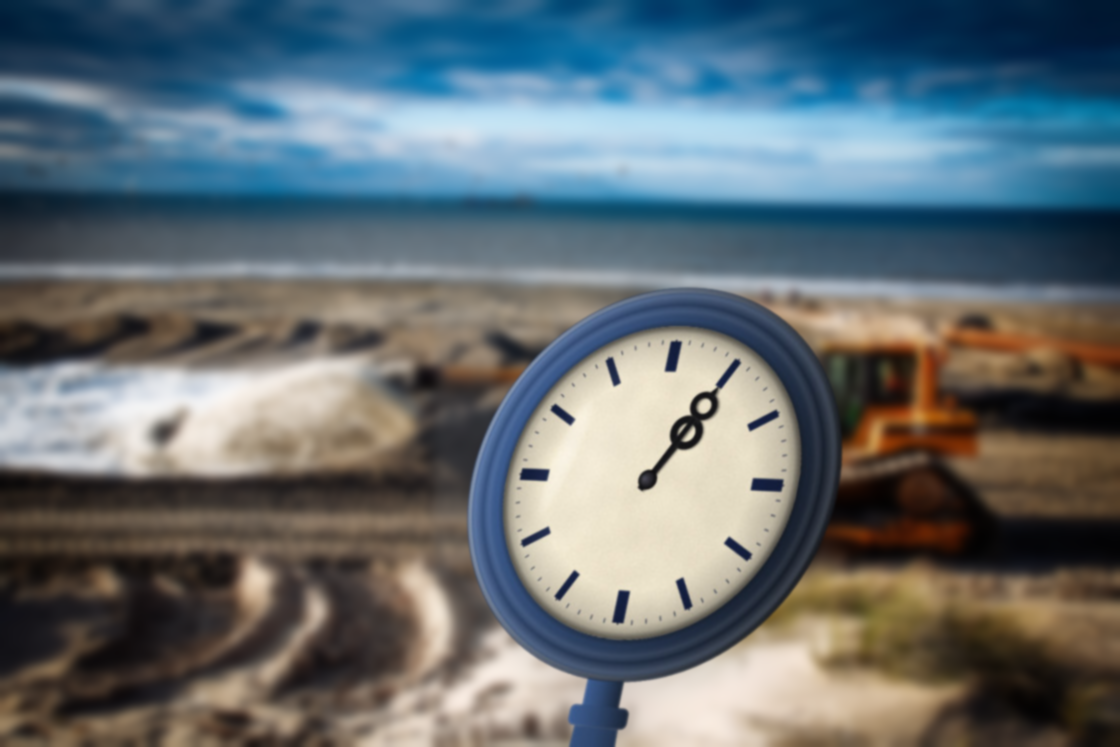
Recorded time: 1.05
